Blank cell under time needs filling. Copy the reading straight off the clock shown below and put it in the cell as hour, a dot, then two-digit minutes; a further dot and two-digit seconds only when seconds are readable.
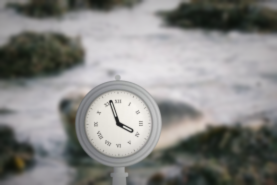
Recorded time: 3.57
